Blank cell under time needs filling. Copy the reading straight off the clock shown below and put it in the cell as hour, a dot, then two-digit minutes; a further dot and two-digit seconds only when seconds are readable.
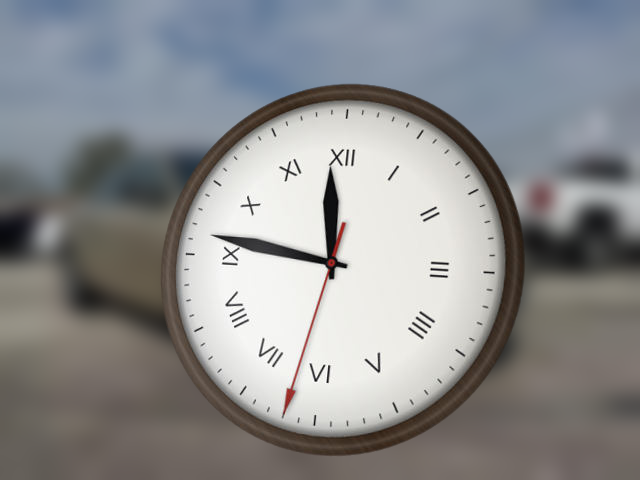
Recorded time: 11.46.32
